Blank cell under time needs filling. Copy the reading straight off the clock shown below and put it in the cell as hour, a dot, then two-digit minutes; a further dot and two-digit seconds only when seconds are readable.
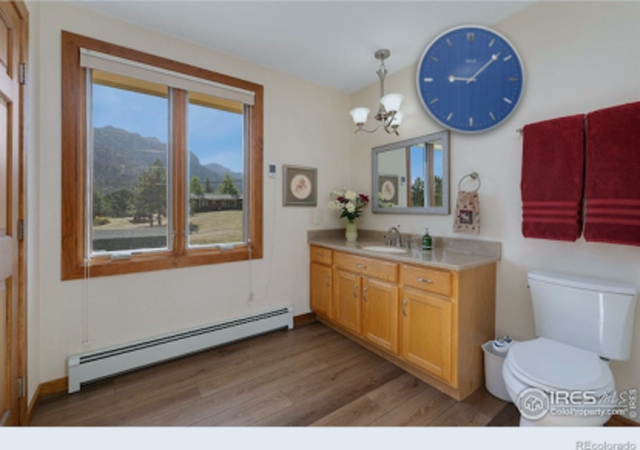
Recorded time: 9.08
